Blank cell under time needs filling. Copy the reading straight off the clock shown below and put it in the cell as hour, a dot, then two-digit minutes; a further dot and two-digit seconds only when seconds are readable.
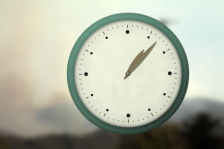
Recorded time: 1.07
